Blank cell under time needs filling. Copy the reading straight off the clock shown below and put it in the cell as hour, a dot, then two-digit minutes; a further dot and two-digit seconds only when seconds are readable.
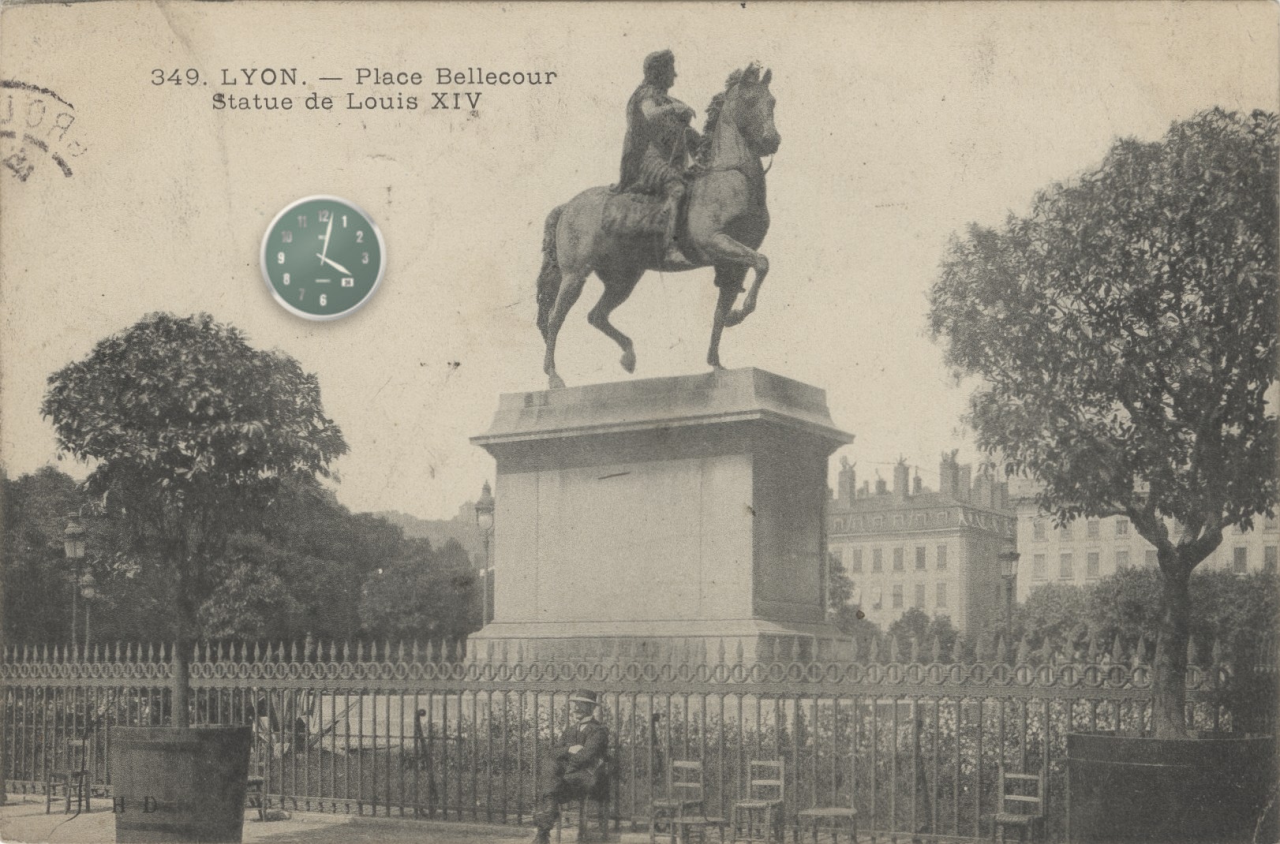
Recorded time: 4.02
